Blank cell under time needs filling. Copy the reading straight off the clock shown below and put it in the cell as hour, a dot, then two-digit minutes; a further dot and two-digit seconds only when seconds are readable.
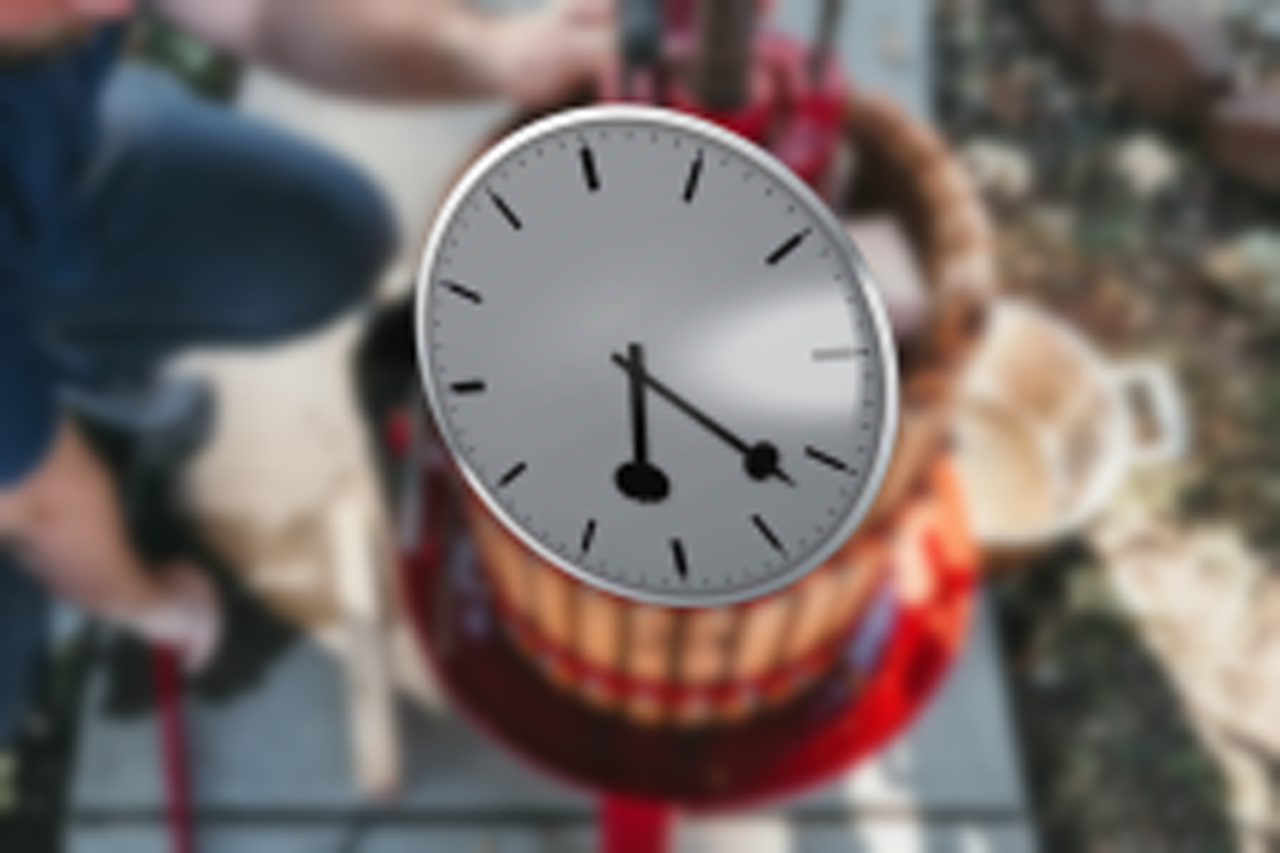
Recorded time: 6.22
